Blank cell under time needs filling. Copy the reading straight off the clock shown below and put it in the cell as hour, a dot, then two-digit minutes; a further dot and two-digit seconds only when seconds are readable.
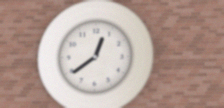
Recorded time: 12.39
